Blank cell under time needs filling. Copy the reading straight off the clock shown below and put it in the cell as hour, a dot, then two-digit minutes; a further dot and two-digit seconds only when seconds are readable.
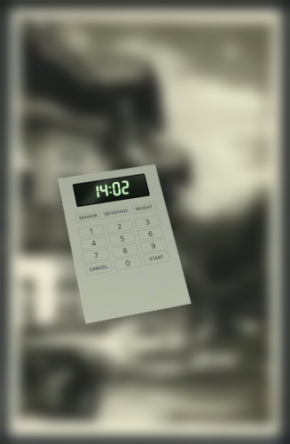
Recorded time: 14.02
